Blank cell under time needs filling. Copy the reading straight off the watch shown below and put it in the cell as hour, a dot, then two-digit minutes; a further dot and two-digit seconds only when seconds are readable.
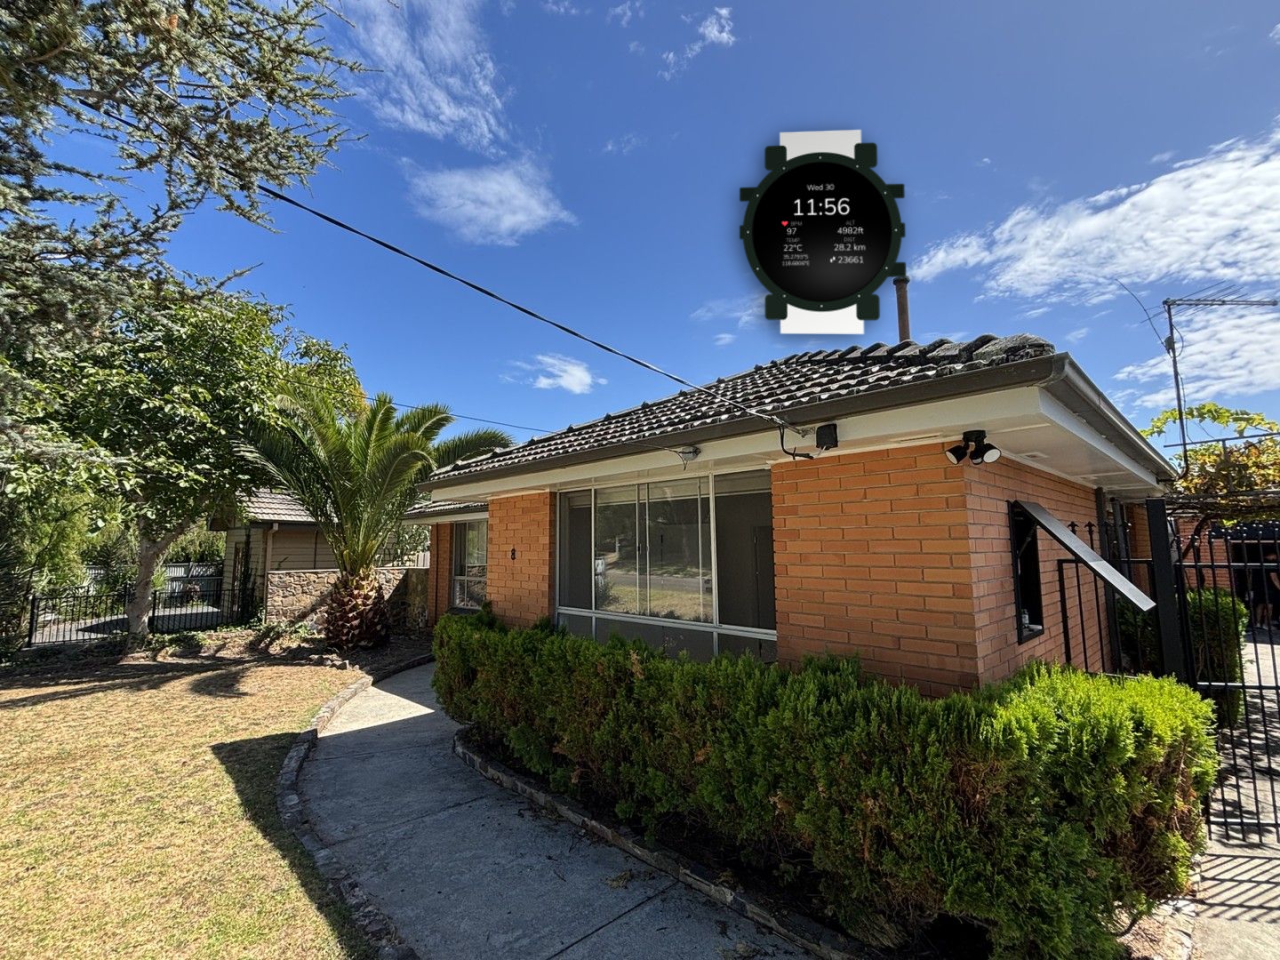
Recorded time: 11.56
